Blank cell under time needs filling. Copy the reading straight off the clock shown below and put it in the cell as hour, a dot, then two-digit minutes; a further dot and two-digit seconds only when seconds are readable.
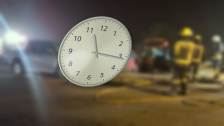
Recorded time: 11.16
